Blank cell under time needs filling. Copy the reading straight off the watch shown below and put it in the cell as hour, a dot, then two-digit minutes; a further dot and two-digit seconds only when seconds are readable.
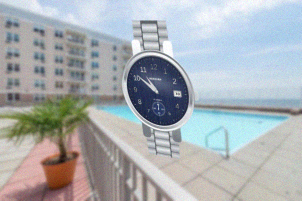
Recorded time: 10.51
